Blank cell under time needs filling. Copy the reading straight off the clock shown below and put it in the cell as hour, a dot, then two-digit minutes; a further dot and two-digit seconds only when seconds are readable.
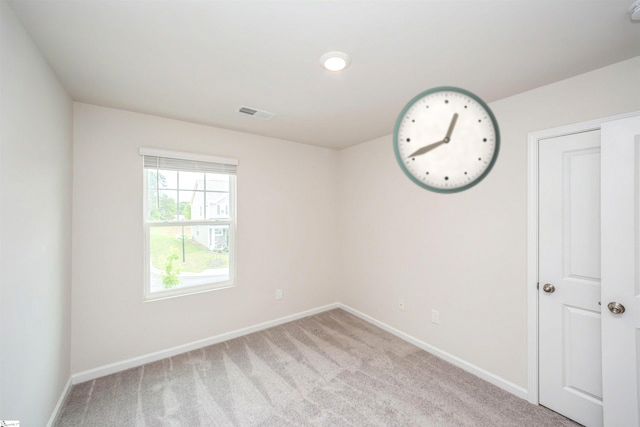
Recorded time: 12.41
